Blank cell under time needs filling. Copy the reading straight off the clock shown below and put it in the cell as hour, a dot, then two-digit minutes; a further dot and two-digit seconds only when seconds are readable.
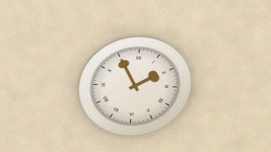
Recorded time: 1.55
